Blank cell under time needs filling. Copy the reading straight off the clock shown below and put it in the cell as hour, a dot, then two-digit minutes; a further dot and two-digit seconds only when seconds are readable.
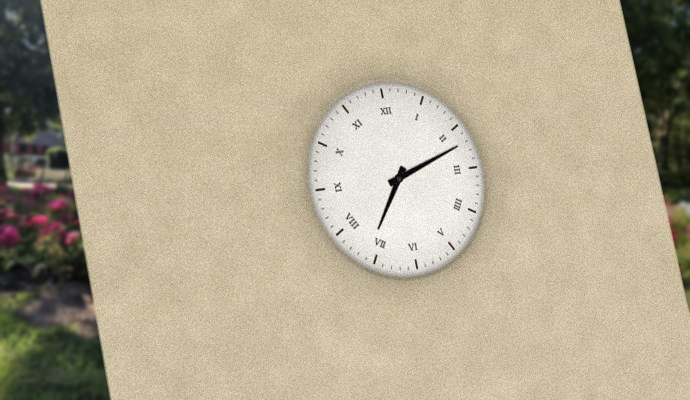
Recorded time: 7.12
